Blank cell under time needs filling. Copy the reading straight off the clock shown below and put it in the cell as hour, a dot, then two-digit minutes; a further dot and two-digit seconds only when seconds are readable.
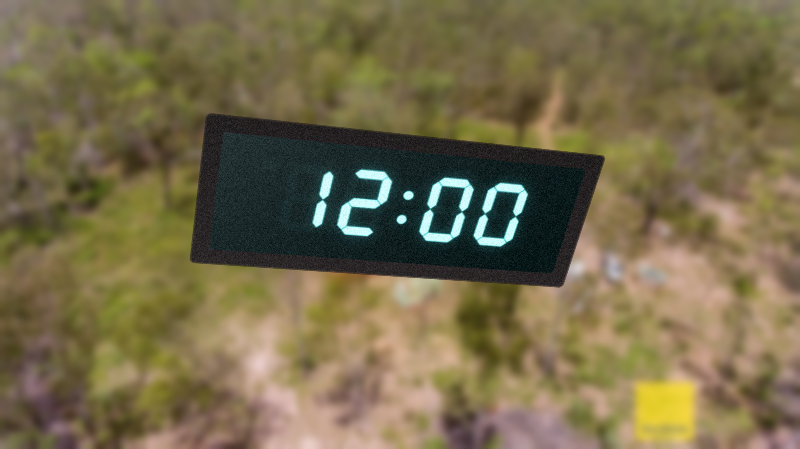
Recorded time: 12.00
